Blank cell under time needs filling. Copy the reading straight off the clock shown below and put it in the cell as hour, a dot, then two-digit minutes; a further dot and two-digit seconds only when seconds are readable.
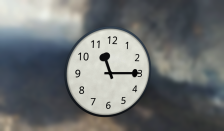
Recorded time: 11.15
